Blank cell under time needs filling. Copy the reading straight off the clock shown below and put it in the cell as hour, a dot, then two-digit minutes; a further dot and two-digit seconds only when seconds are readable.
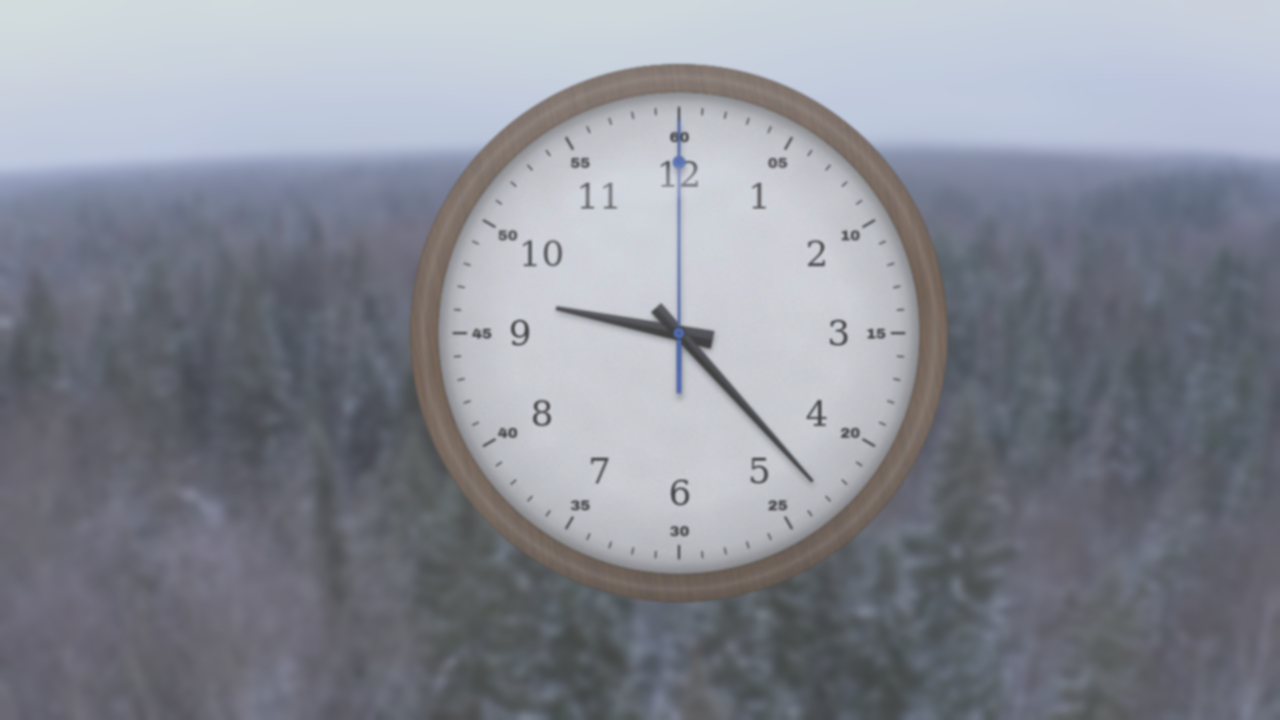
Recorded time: 9.23.00
